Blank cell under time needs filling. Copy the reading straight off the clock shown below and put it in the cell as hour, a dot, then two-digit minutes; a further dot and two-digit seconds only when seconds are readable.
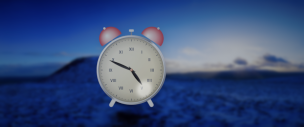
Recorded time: 4.49
